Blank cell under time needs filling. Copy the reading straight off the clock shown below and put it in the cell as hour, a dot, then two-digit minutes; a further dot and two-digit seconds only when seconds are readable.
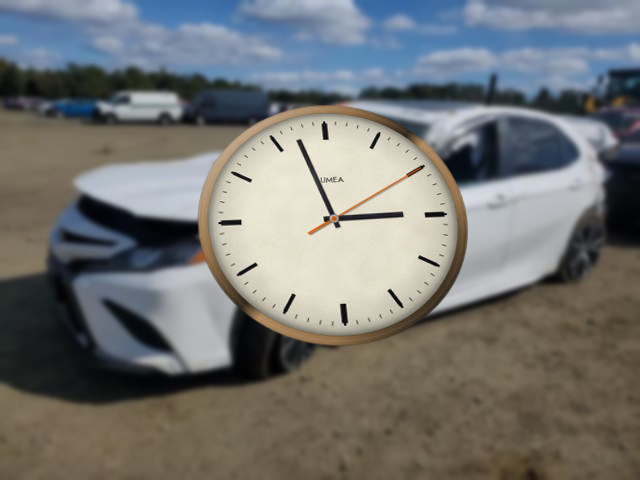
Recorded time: 2.57.10
